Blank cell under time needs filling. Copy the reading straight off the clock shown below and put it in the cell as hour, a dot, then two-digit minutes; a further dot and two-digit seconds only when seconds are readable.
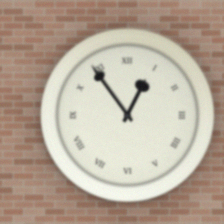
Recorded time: 12.54
